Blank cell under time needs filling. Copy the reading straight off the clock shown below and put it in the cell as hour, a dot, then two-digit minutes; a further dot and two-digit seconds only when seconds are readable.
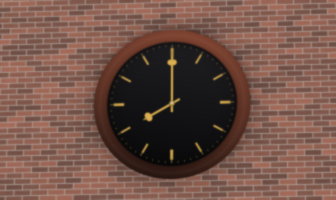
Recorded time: 8.00
